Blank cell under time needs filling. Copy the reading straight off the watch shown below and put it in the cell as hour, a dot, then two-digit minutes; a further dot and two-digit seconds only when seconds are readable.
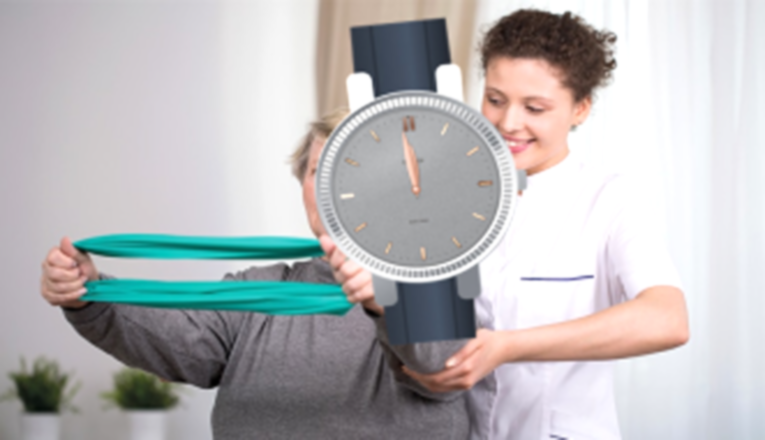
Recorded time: 11.59
